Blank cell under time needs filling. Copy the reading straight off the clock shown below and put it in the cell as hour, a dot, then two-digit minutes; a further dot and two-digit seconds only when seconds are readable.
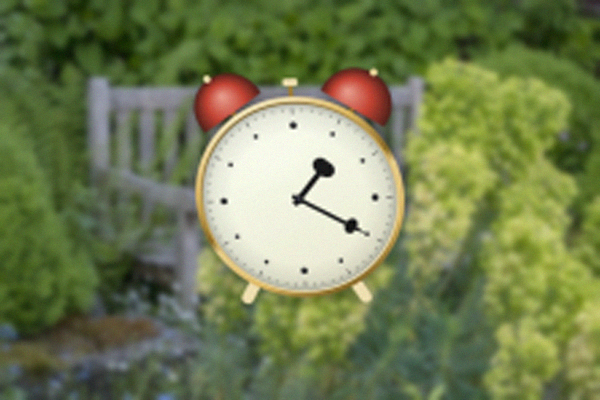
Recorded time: 1.20
